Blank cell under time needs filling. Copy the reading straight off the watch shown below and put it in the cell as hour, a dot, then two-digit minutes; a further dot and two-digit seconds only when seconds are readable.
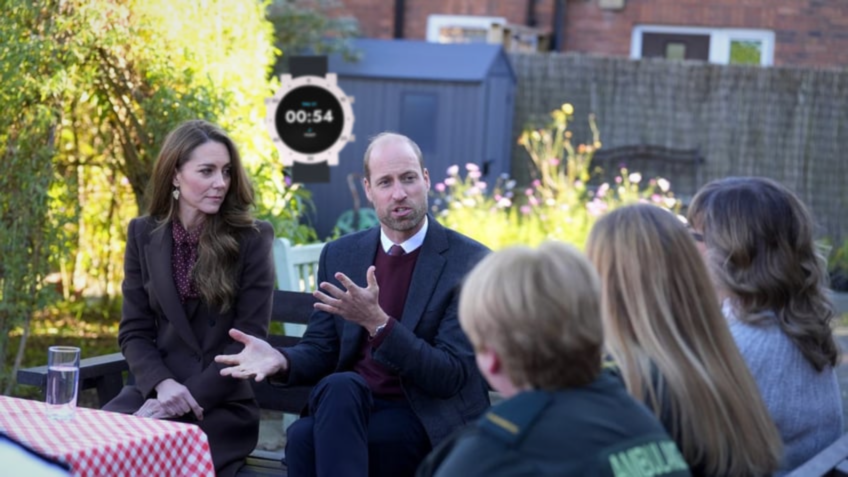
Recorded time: 0.54
